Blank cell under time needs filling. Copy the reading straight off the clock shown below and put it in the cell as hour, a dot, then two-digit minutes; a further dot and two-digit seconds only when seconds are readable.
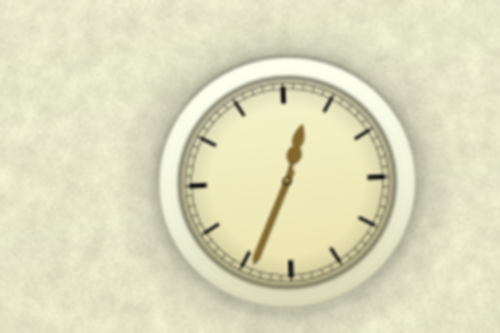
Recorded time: 12.34
